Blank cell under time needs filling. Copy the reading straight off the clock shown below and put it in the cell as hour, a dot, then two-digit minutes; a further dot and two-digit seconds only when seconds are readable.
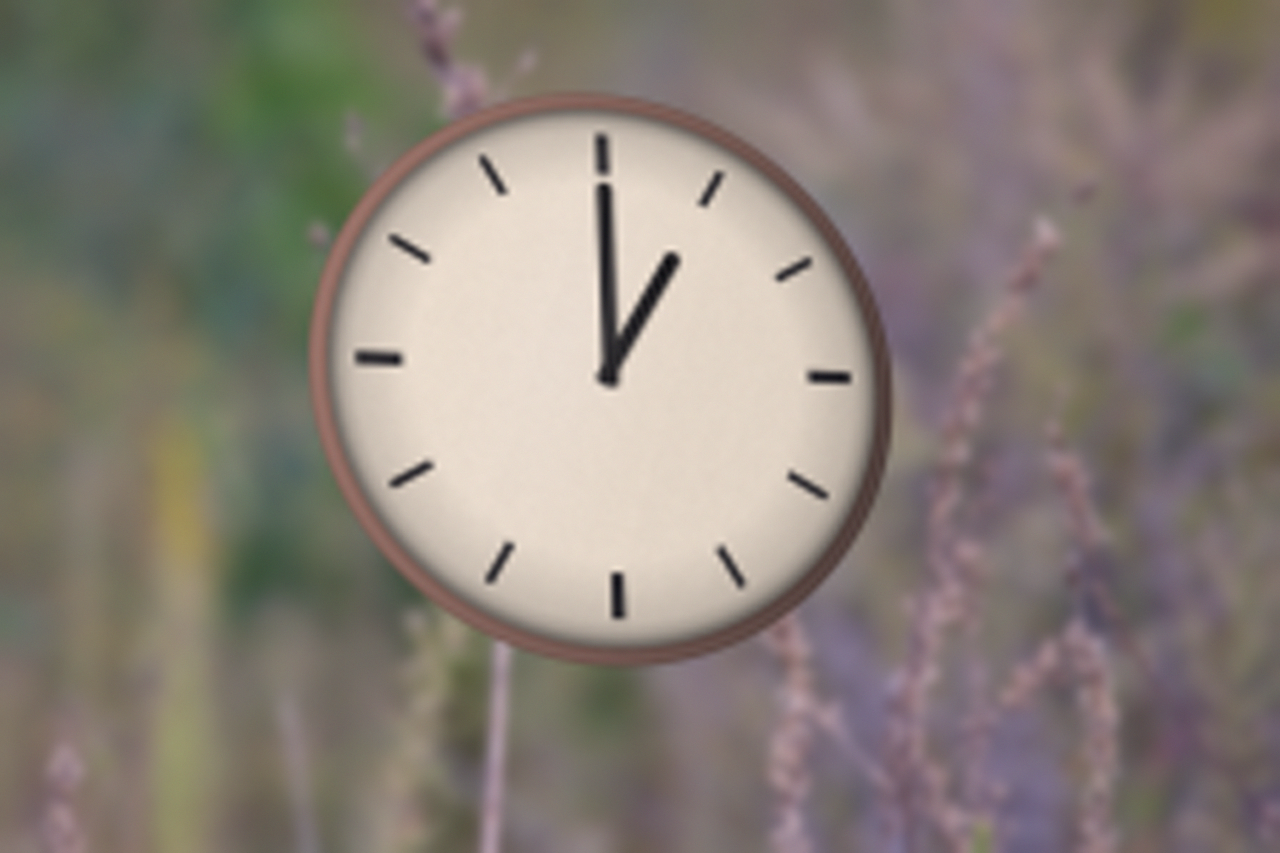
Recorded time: 1.00
